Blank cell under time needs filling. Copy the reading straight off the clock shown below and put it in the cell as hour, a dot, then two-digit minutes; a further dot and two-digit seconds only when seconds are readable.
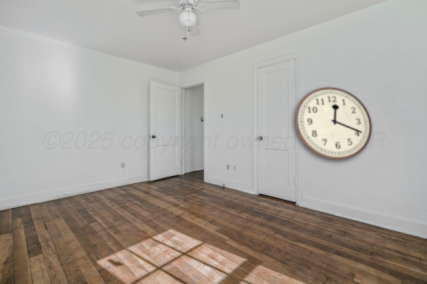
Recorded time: 12.19
